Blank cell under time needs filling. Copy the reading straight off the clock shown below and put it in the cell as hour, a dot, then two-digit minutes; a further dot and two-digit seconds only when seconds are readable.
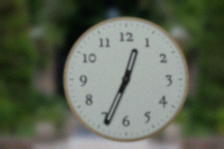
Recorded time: 12.34
